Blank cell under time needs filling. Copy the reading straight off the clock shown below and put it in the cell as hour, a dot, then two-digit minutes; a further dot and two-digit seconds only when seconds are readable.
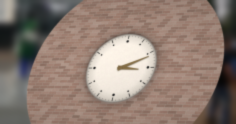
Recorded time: 3.11
